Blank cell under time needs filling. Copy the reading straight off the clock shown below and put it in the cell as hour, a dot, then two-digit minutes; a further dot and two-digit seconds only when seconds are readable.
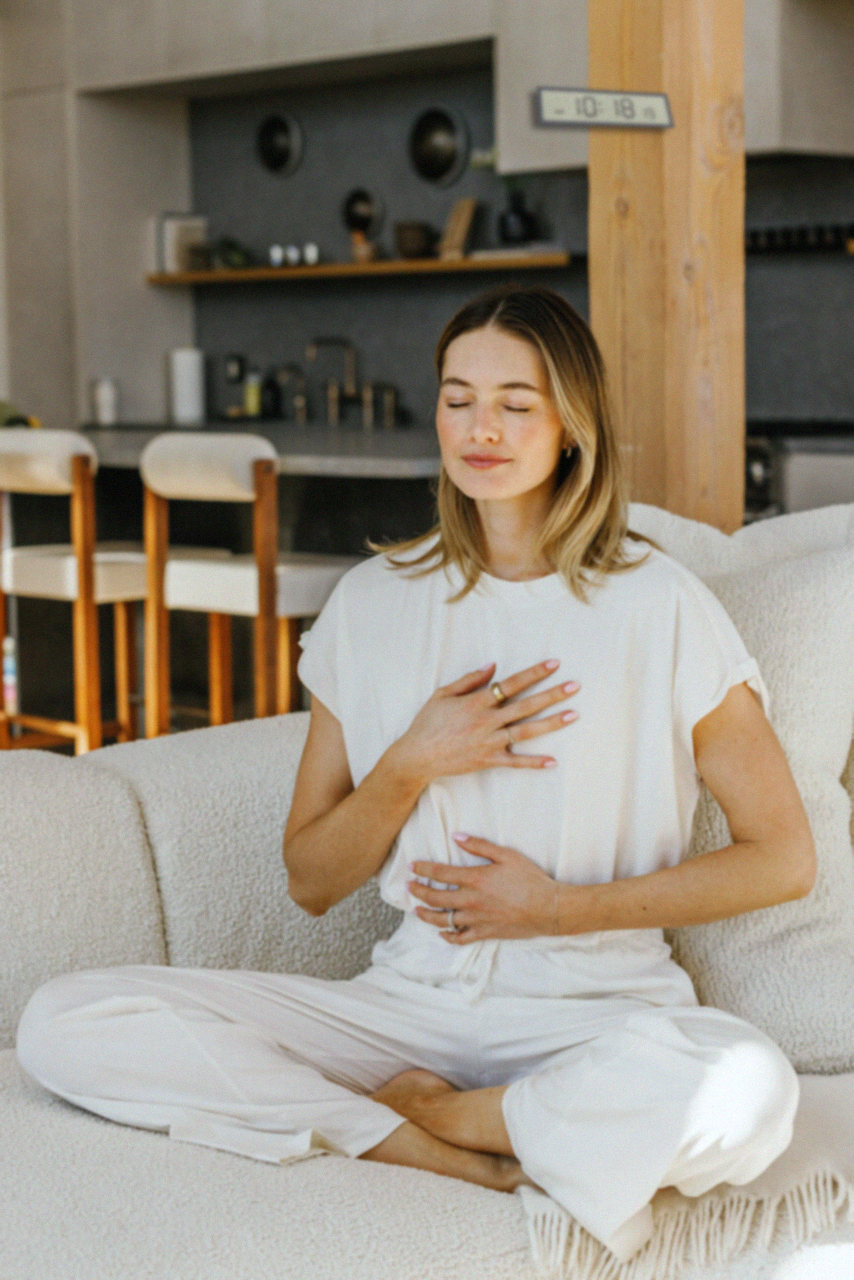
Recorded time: 10.18
